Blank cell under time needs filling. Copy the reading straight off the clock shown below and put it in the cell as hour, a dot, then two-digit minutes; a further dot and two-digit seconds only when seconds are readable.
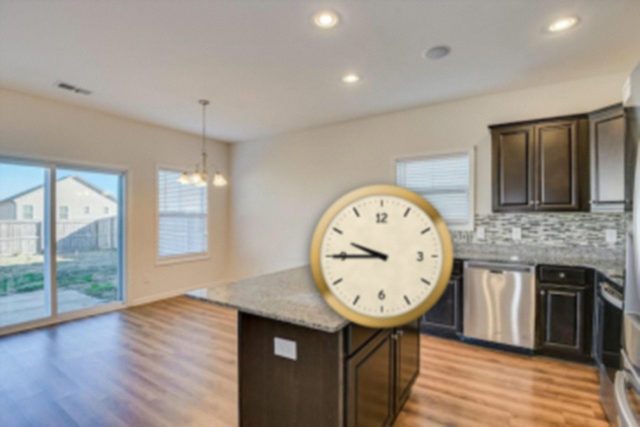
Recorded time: 9.45
